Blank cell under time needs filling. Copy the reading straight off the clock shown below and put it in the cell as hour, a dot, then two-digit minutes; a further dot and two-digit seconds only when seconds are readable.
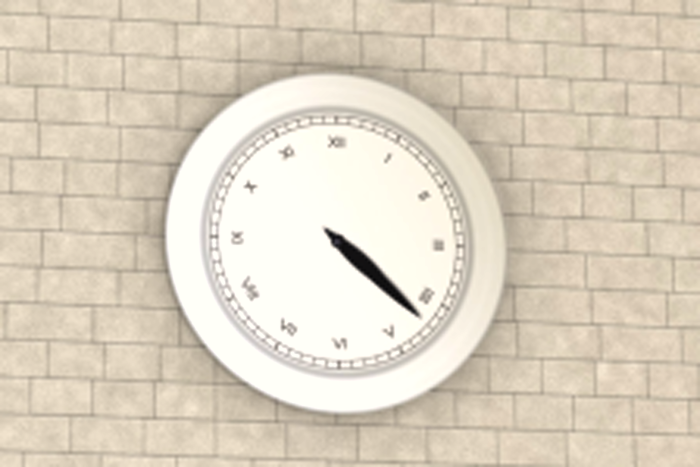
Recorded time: 4.22
